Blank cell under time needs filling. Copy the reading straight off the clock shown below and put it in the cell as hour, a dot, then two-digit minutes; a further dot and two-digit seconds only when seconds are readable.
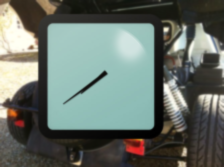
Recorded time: 7.39
